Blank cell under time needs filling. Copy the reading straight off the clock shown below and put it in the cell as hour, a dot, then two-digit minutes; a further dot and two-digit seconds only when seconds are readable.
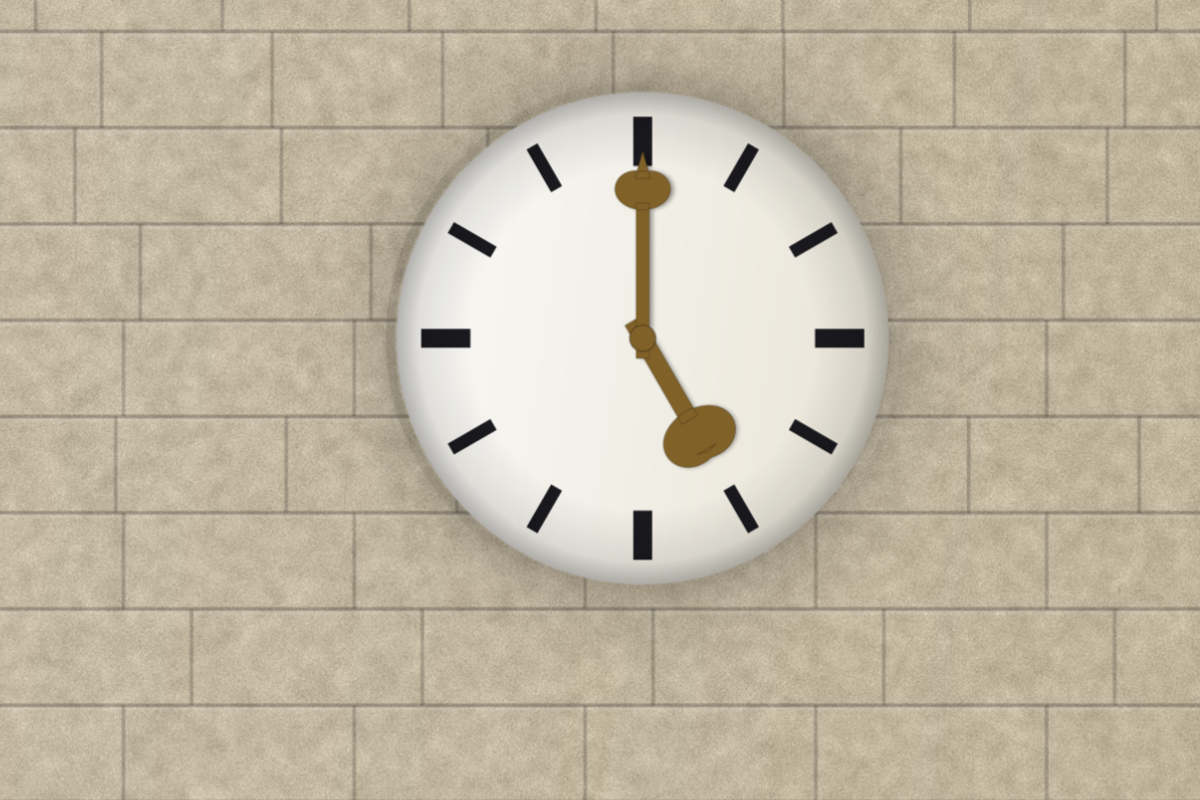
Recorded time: 5.00
